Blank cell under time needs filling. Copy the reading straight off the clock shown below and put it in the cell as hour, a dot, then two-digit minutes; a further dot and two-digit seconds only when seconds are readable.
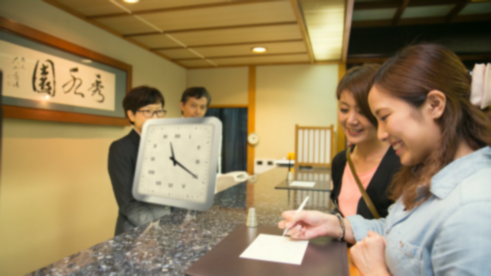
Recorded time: 11.20
